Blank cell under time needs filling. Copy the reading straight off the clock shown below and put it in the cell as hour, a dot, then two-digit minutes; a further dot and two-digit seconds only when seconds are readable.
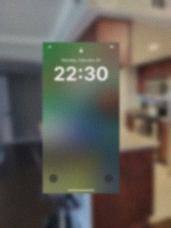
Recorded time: 22.30
